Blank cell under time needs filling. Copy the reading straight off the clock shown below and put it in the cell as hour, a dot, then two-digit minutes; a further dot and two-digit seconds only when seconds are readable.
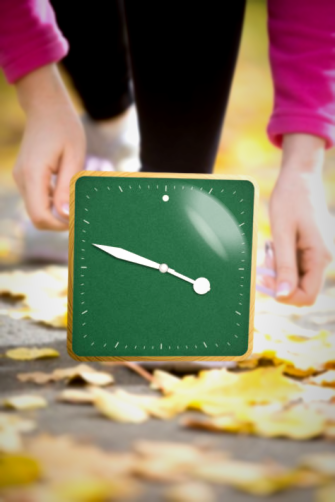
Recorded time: 3.48
